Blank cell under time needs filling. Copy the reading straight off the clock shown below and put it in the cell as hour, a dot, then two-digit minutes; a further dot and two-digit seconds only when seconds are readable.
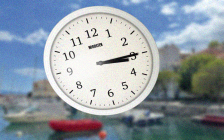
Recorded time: 3.15
